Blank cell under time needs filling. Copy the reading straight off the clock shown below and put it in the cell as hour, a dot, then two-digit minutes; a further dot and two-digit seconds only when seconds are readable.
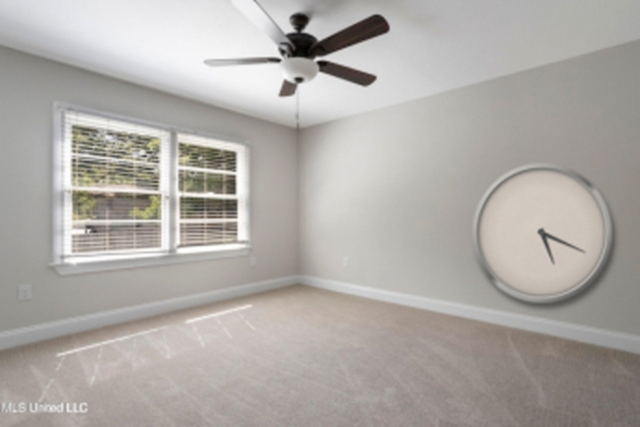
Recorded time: 5.19
